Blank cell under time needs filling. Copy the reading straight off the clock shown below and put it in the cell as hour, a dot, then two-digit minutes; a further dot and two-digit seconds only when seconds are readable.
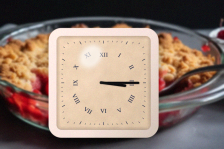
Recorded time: 3.15
